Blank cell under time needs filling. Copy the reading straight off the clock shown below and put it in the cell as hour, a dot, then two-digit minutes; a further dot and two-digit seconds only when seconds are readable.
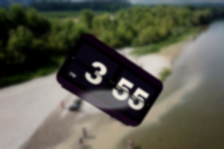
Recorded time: 3.55
